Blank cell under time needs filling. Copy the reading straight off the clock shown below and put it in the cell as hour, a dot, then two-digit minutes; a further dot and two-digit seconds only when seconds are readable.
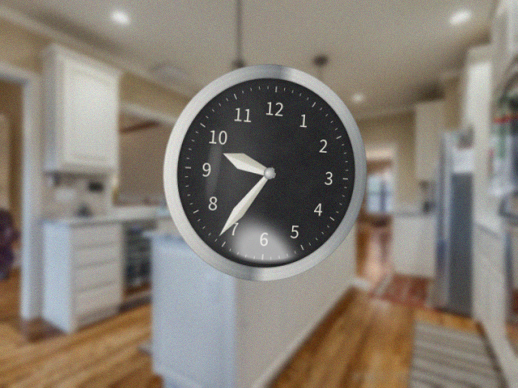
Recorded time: 9.36
